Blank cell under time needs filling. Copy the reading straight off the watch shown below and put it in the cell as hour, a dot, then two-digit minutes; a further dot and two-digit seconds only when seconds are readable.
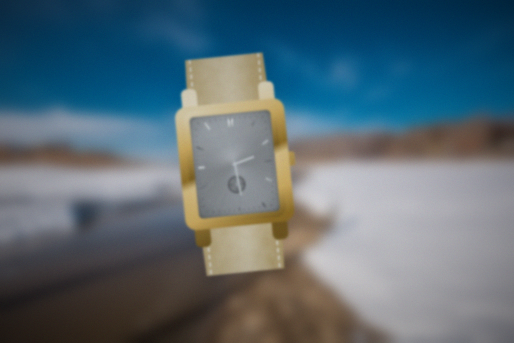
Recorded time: 2.29
